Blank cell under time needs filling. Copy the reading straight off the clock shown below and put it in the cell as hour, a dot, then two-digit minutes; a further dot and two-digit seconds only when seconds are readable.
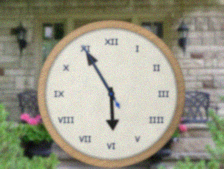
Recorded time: 5.54.55
